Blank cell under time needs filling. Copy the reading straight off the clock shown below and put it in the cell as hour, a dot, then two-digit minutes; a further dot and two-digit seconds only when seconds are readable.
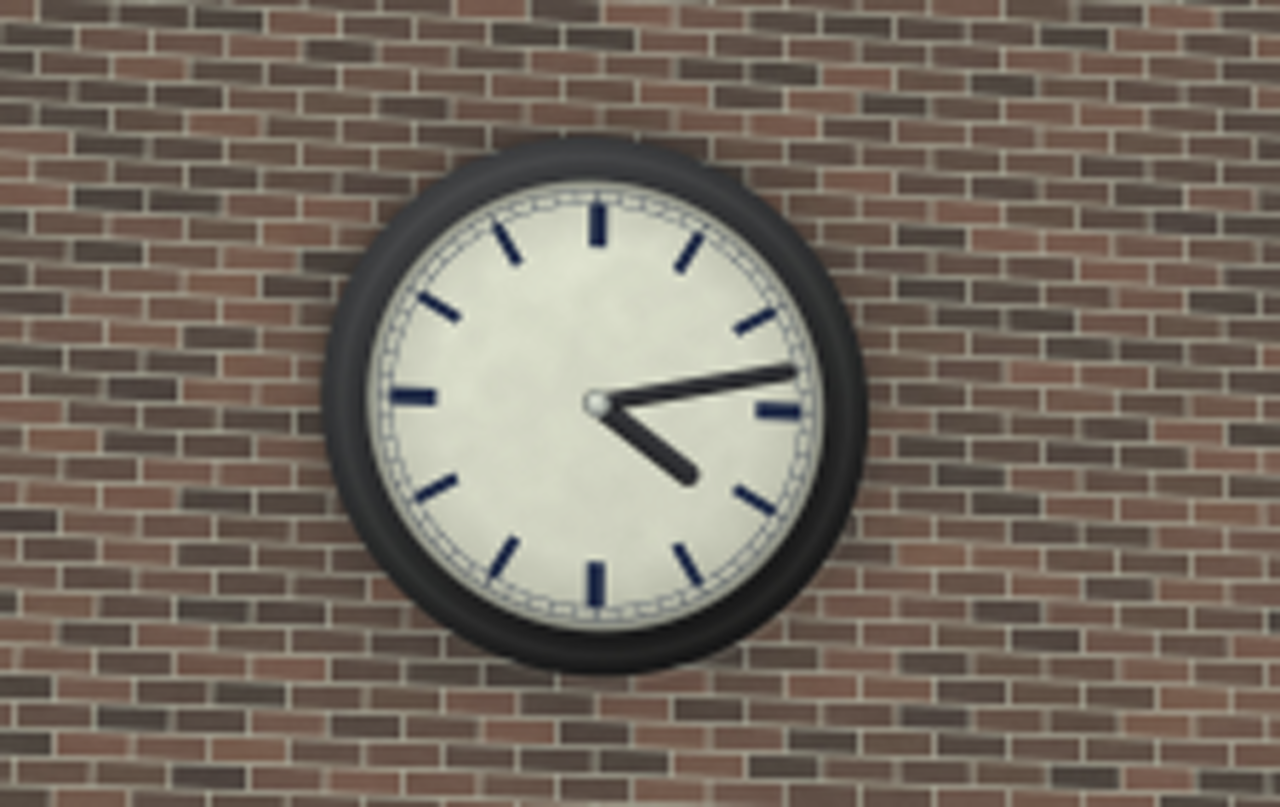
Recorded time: 4.13
